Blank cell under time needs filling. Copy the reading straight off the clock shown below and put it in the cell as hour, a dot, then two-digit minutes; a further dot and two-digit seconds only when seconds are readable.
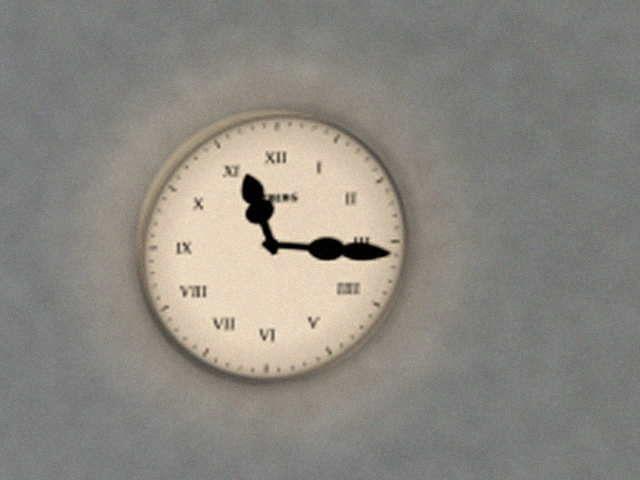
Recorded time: 11.16
